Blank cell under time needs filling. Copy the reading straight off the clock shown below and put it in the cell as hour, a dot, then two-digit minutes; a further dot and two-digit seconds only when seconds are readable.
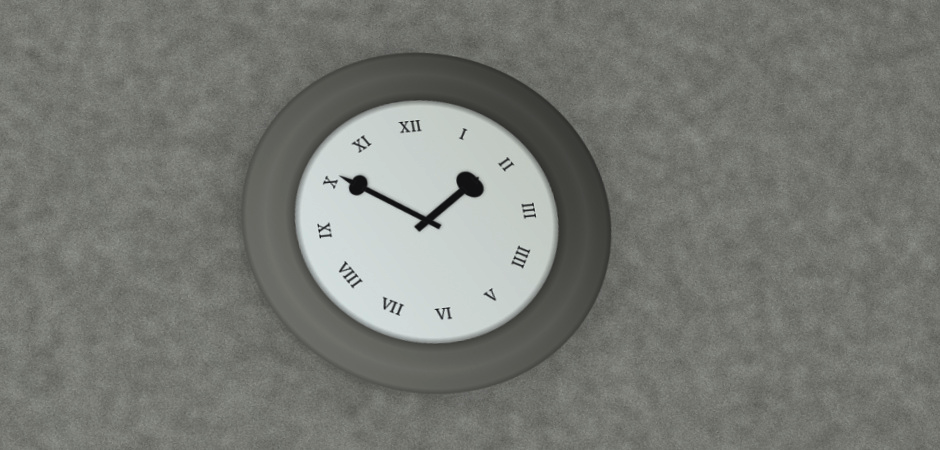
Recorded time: 1.51
